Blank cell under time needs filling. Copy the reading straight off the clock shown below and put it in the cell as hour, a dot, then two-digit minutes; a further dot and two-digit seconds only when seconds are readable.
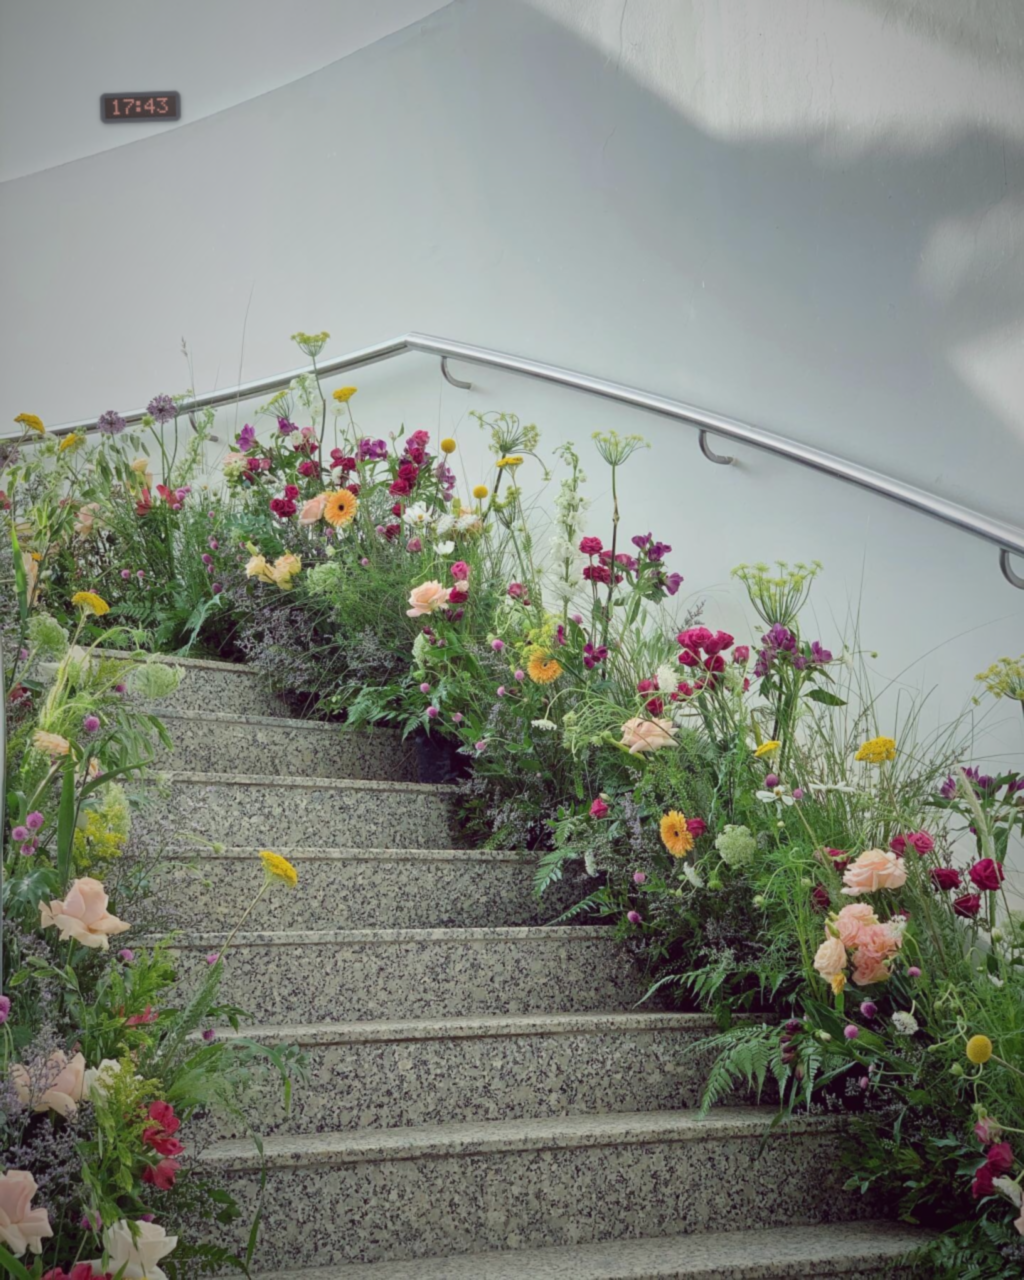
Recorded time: 17.43
